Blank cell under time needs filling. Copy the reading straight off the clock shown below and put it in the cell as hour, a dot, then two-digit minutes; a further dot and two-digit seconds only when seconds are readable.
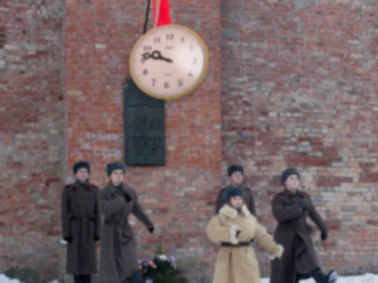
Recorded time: 9.47
